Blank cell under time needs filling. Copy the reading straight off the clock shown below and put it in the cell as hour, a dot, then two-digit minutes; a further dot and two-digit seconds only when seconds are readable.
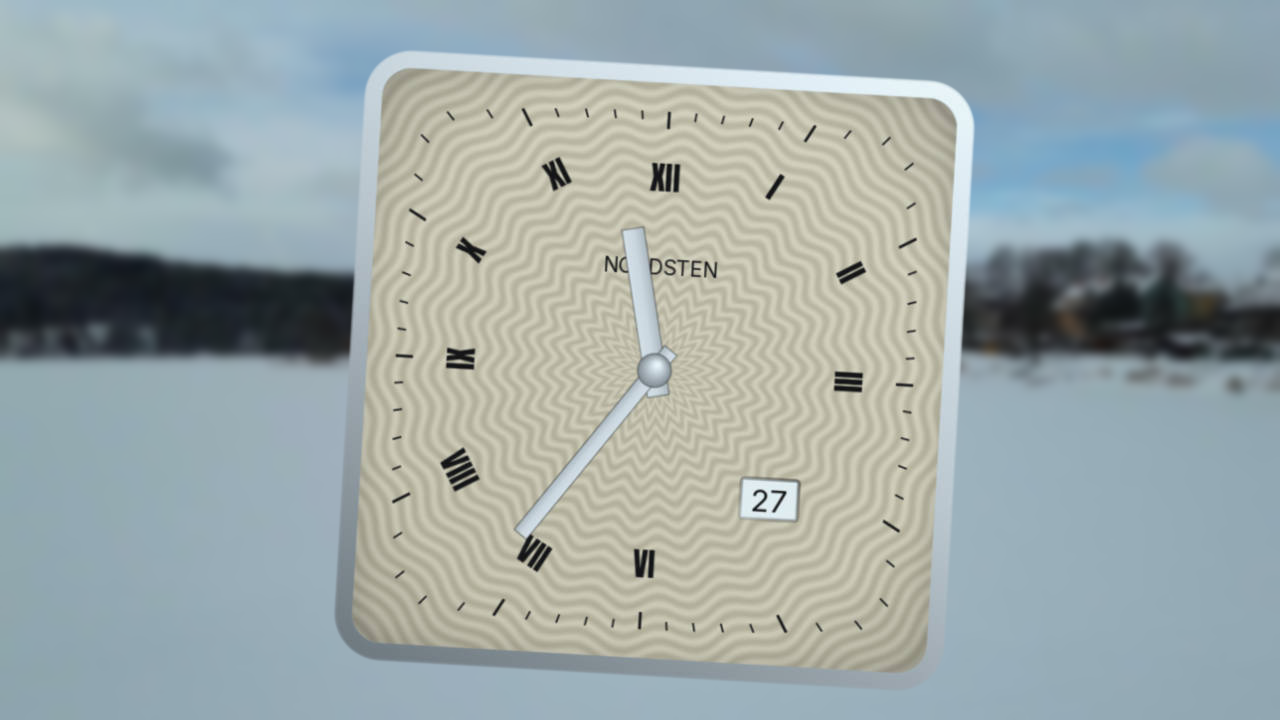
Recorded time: 11.36
